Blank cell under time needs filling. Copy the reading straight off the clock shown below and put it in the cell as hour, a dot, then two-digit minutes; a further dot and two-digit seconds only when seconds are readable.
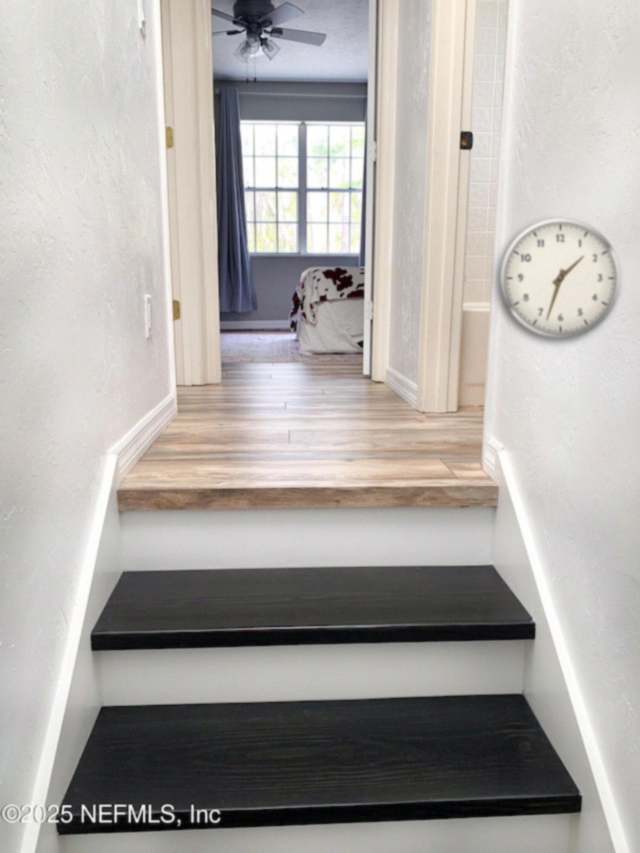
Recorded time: 1.33
